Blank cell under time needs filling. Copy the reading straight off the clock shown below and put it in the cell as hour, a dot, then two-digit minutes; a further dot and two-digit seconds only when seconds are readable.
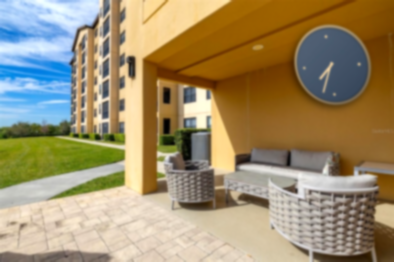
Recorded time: 7.34
